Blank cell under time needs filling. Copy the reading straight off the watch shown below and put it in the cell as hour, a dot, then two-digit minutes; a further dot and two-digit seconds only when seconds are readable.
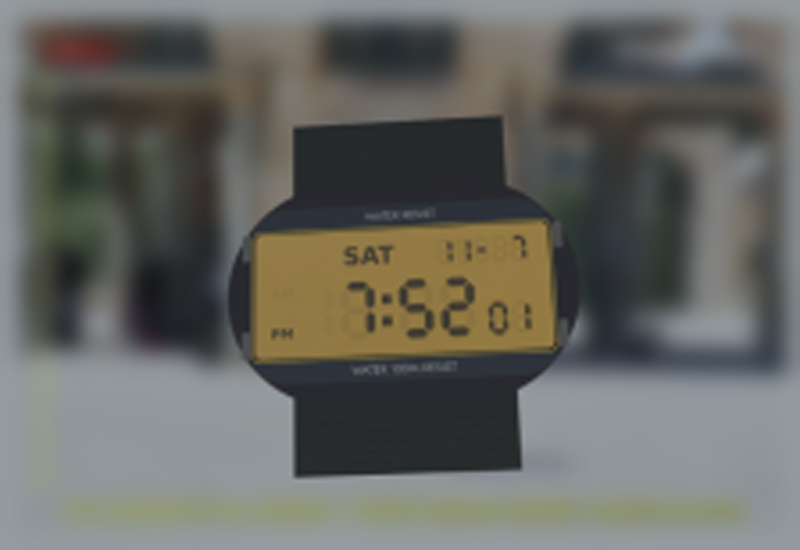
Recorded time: 7.52.01
